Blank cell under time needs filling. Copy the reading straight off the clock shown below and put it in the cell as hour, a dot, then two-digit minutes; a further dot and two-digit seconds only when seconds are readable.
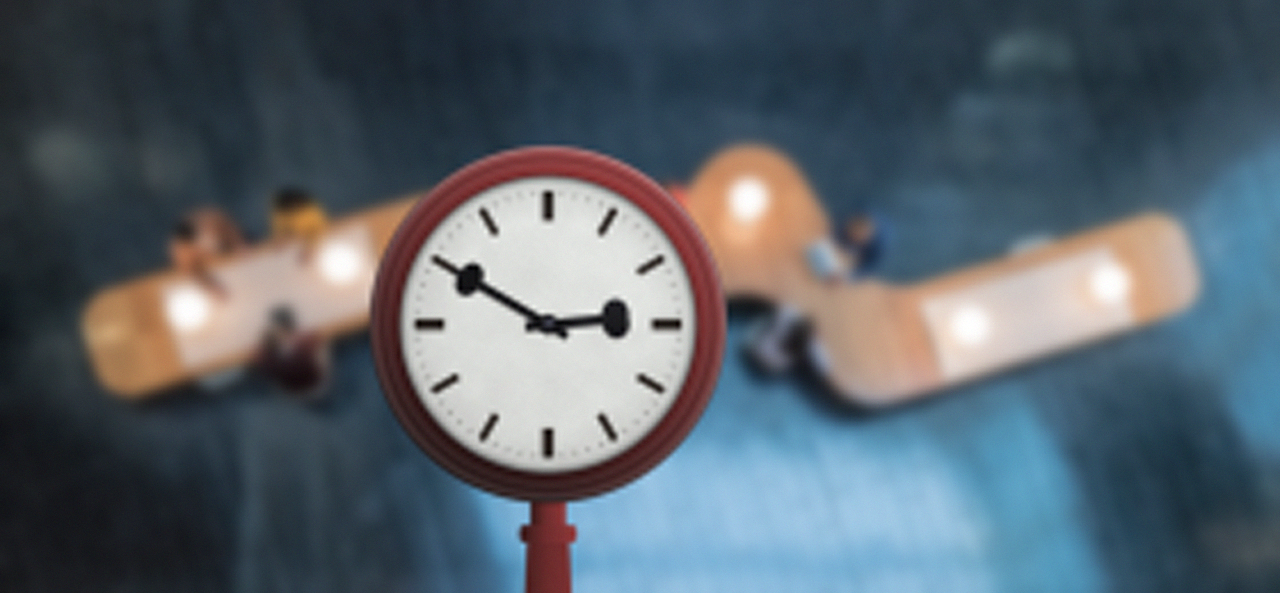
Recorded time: 2.50
